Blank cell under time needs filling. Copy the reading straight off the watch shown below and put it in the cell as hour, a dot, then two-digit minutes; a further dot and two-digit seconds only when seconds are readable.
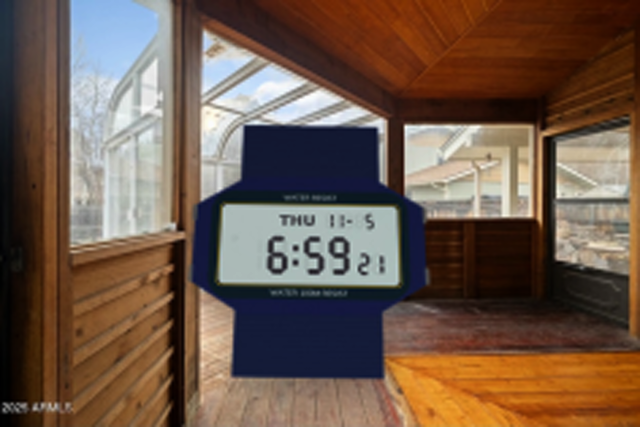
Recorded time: 6.59.21
